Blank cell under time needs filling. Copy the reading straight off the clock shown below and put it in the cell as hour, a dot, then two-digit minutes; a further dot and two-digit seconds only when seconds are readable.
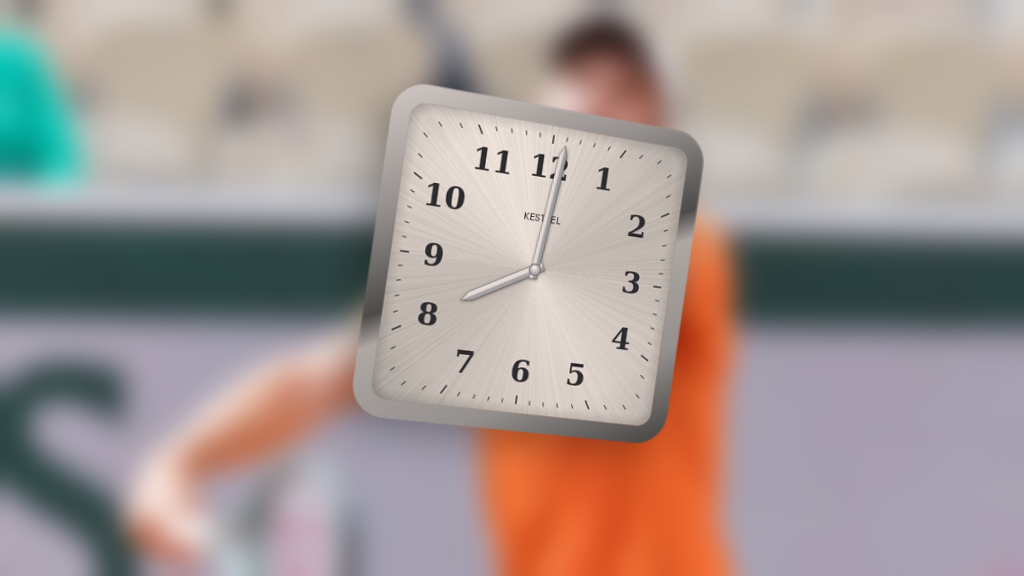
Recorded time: 8.01
